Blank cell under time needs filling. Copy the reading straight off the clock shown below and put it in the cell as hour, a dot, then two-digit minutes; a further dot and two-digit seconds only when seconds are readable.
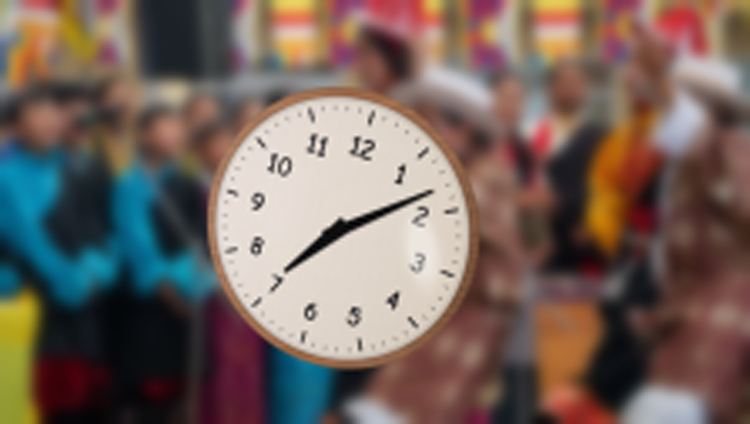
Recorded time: 7.08
